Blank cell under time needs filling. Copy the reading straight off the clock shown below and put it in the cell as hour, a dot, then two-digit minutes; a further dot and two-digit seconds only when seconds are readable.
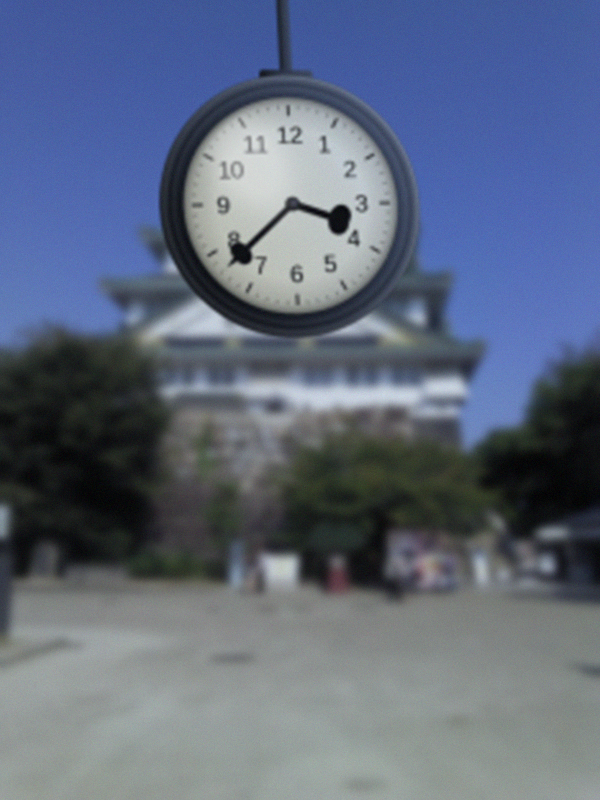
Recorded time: 3.38
